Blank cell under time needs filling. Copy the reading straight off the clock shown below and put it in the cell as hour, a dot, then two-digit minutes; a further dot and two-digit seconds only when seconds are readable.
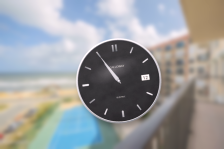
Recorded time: 10.55
